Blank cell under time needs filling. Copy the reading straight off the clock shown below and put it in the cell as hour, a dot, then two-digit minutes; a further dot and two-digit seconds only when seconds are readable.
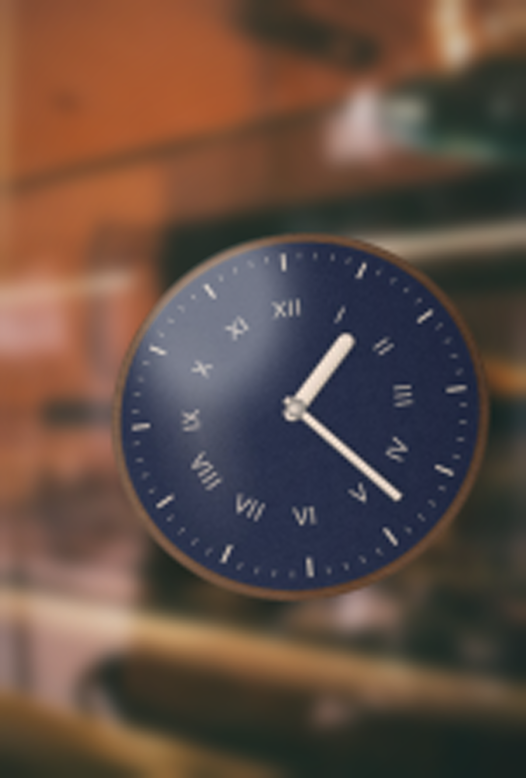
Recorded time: 1.23
